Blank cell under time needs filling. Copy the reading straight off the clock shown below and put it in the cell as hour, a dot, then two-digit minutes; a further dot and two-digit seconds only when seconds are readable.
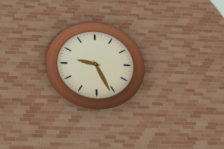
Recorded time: 9.26
